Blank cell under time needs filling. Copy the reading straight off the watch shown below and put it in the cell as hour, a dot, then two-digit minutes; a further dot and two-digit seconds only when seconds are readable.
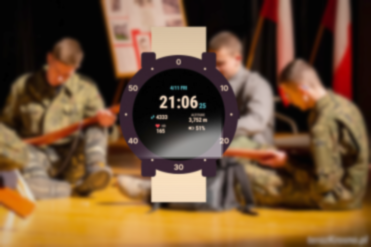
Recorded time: 21.06
